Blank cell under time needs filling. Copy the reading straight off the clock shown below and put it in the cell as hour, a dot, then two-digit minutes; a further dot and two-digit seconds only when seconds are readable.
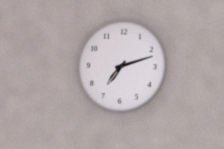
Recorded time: 7.12
